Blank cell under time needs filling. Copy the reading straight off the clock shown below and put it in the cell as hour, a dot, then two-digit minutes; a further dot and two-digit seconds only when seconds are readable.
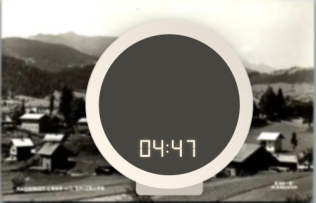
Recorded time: 4.47
